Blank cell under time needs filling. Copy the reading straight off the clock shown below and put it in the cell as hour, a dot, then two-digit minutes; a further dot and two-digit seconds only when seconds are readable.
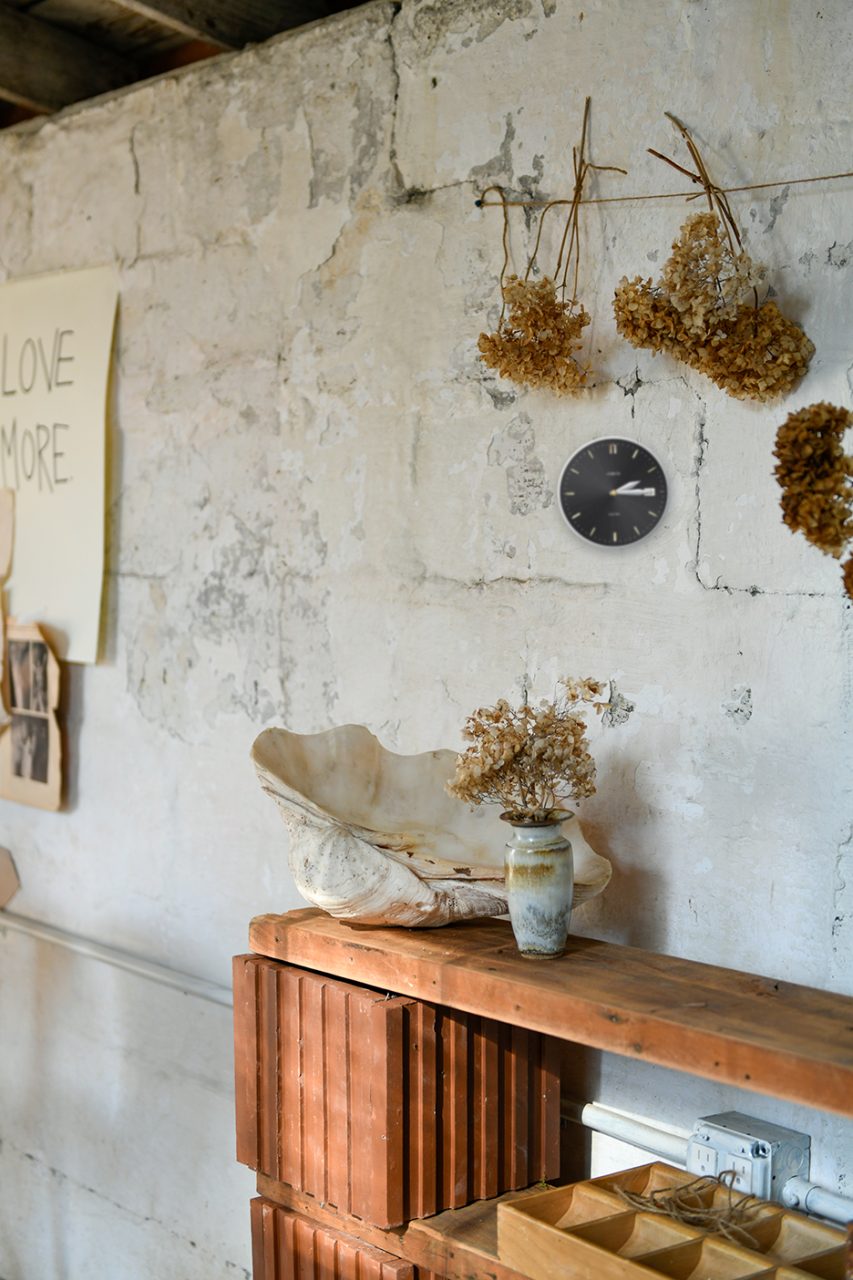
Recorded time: 2.15
